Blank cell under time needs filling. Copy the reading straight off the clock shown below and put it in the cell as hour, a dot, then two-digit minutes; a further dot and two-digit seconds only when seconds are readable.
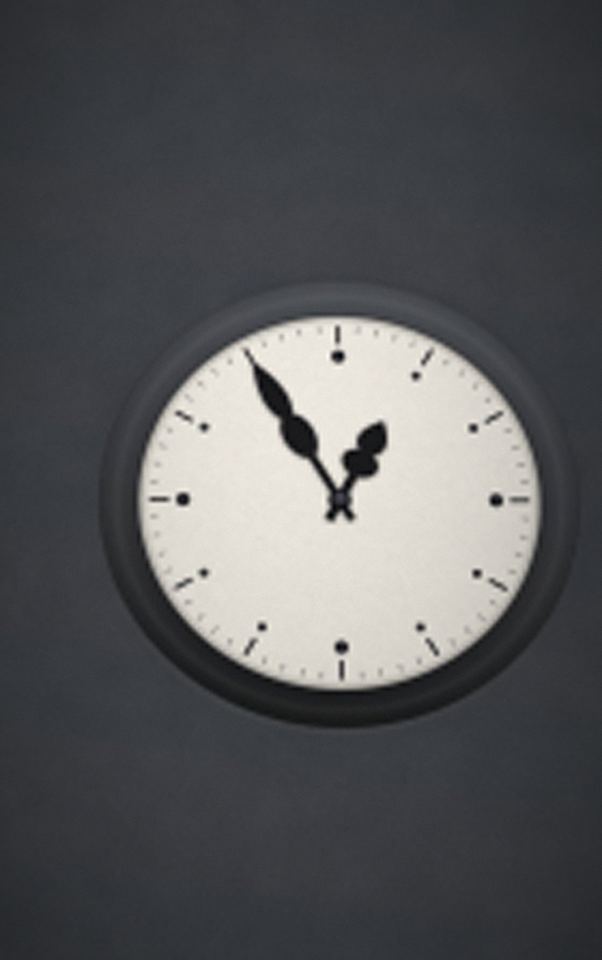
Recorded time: 12.55
